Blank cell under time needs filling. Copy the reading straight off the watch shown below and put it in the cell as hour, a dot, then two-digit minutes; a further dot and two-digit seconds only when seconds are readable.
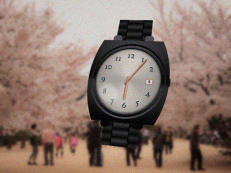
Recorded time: 6.06
